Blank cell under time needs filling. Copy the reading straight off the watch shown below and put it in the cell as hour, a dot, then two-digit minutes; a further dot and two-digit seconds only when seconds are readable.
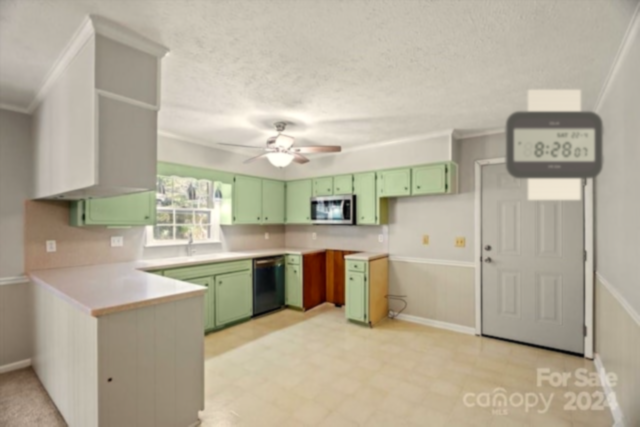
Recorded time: 8.28
